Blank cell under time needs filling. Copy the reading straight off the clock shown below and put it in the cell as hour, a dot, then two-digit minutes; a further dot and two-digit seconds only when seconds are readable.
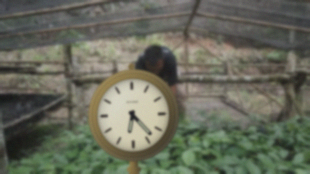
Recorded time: 6.23
